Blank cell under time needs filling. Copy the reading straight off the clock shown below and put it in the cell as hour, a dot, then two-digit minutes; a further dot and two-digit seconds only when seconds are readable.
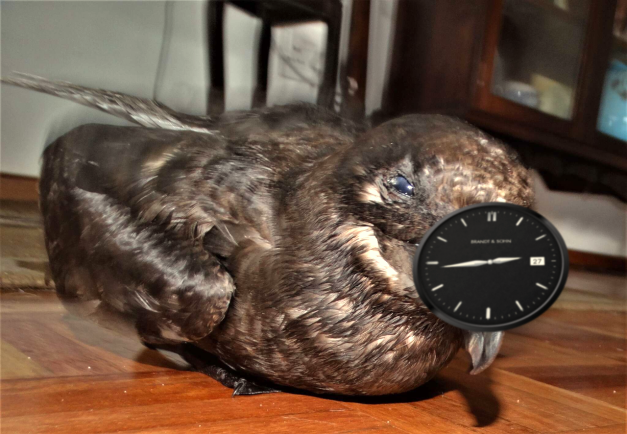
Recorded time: 2.44
